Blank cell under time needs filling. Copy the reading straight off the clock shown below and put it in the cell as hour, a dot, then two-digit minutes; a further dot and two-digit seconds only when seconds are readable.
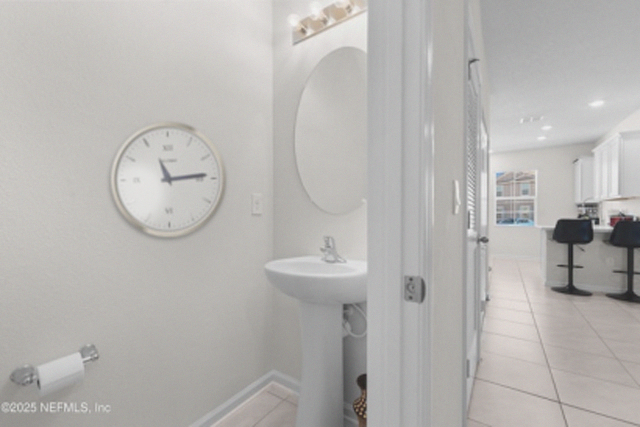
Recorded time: 11.14
